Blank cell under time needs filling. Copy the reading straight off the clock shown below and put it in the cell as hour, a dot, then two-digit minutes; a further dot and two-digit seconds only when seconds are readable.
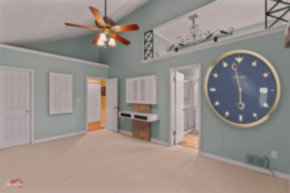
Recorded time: 5.58
